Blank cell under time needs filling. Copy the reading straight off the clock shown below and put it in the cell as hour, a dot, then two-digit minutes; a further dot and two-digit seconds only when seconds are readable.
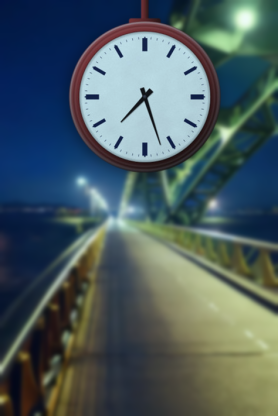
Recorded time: 7.27
